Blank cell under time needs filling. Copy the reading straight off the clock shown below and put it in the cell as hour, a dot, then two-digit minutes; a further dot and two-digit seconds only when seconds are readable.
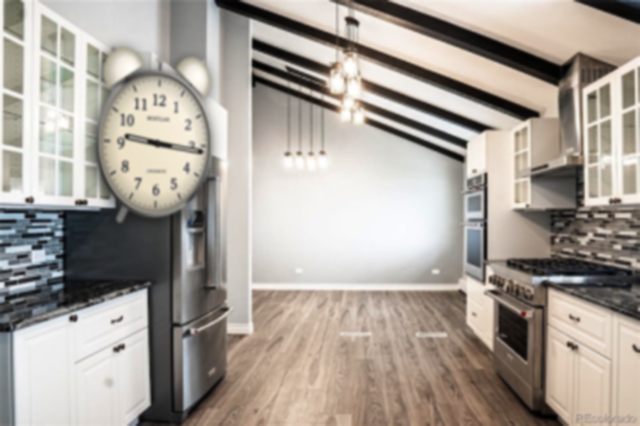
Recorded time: 9.16
